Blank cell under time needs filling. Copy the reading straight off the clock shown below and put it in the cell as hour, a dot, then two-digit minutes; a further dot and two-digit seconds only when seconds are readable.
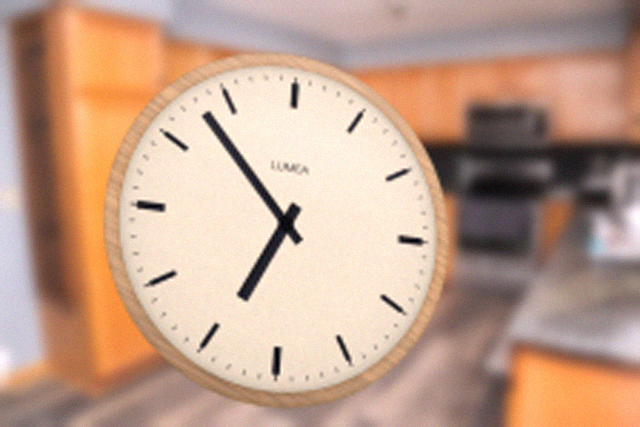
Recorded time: 6.53
